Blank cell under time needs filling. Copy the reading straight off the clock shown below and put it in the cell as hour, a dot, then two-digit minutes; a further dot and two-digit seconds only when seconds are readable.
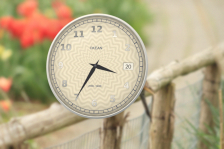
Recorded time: 3.35
